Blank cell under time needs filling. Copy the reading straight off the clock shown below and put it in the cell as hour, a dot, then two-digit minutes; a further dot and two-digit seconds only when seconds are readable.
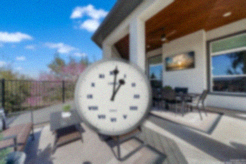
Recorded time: 1.01
